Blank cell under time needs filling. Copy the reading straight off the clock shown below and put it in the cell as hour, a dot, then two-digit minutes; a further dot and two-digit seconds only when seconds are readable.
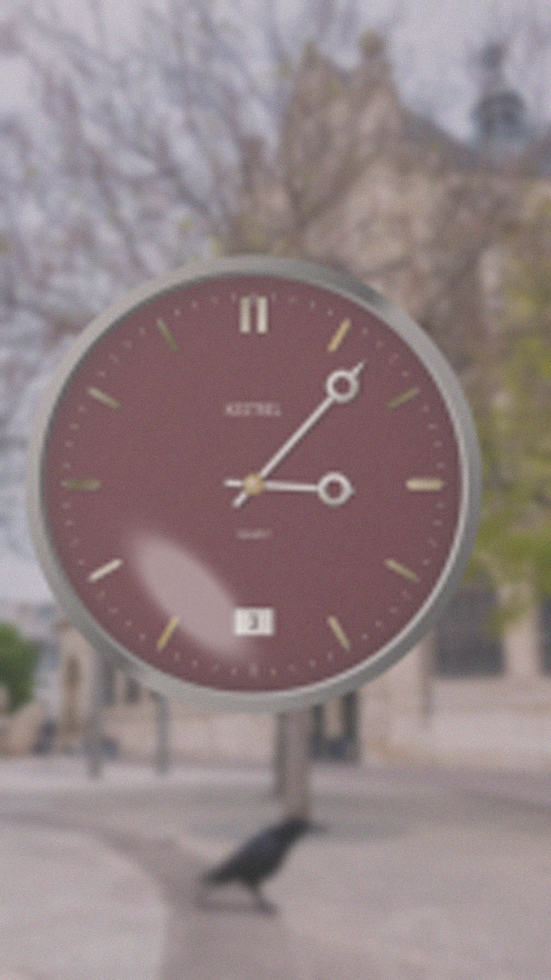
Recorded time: 3.07
